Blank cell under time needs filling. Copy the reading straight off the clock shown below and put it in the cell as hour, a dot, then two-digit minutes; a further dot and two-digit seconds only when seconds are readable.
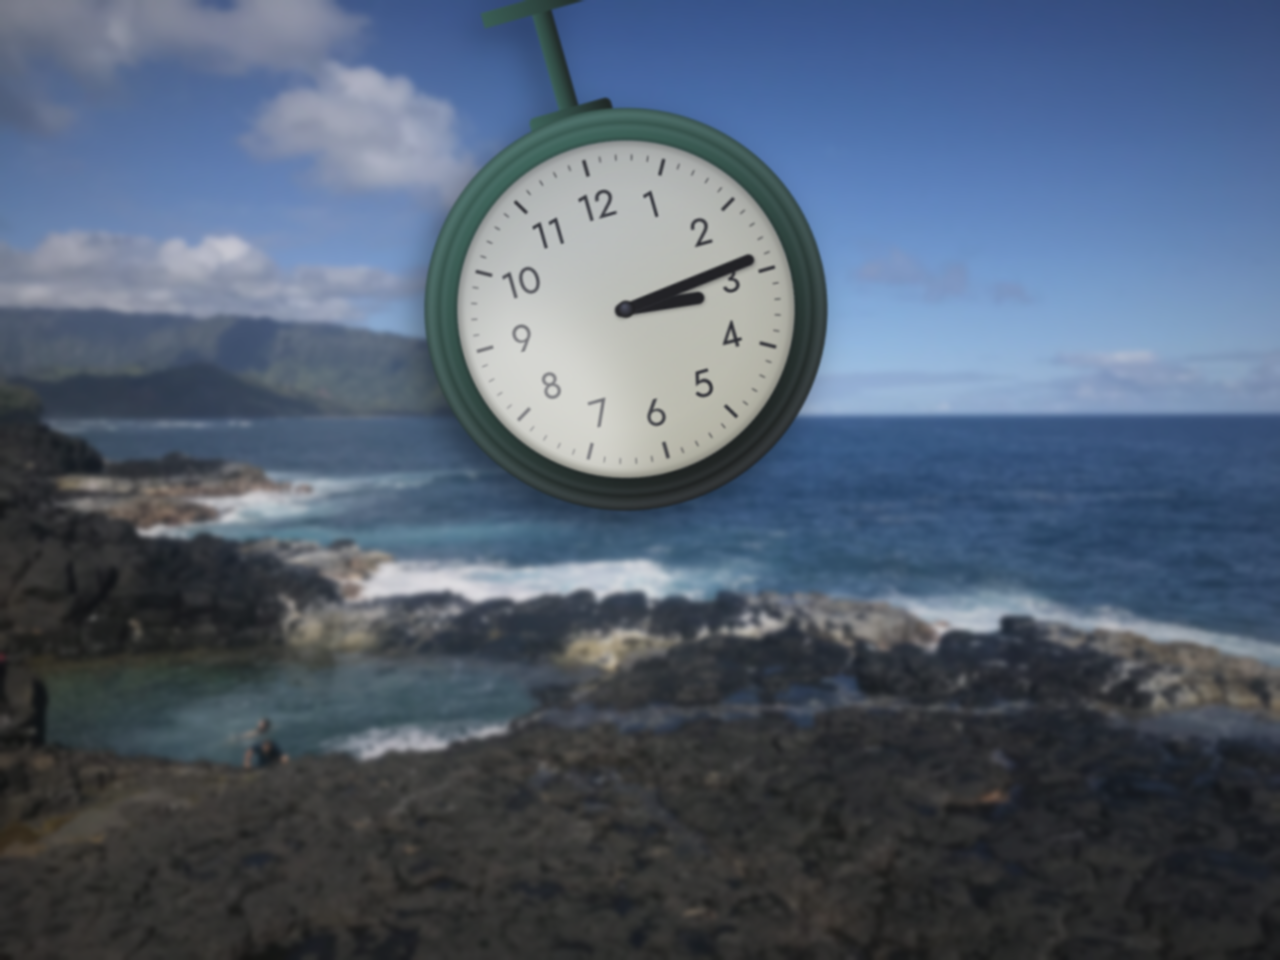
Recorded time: 3.14
